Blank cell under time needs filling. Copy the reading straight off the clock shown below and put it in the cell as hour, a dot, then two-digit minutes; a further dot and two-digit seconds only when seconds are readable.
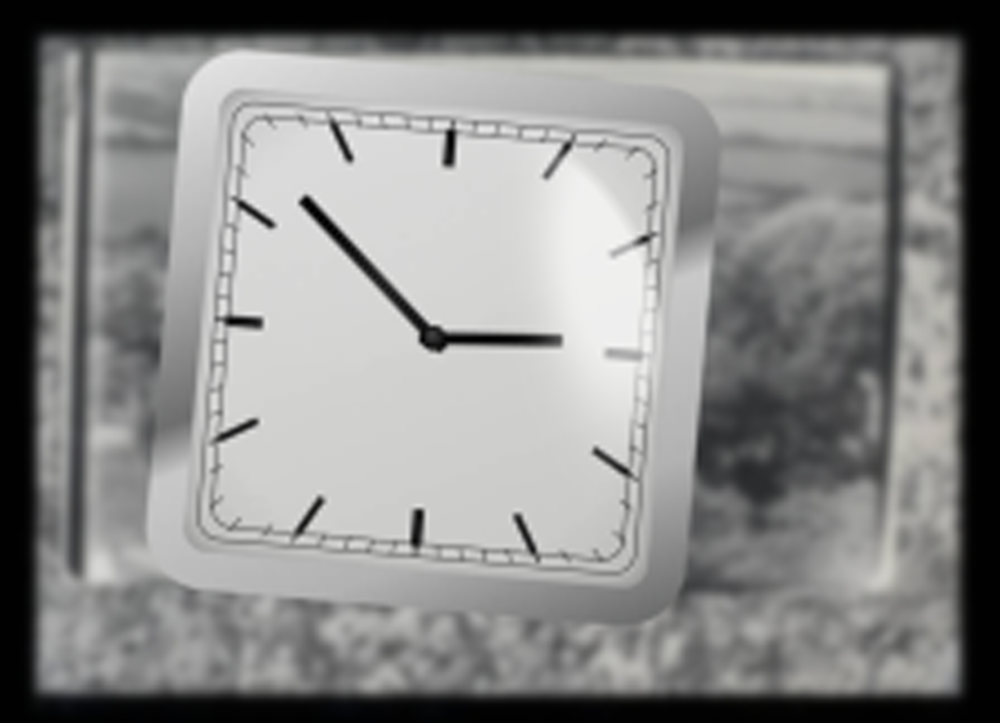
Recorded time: 2.52
